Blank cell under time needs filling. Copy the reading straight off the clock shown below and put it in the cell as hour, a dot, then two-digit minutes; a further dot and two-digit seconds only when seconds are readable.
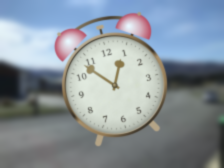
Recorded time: 12.53
